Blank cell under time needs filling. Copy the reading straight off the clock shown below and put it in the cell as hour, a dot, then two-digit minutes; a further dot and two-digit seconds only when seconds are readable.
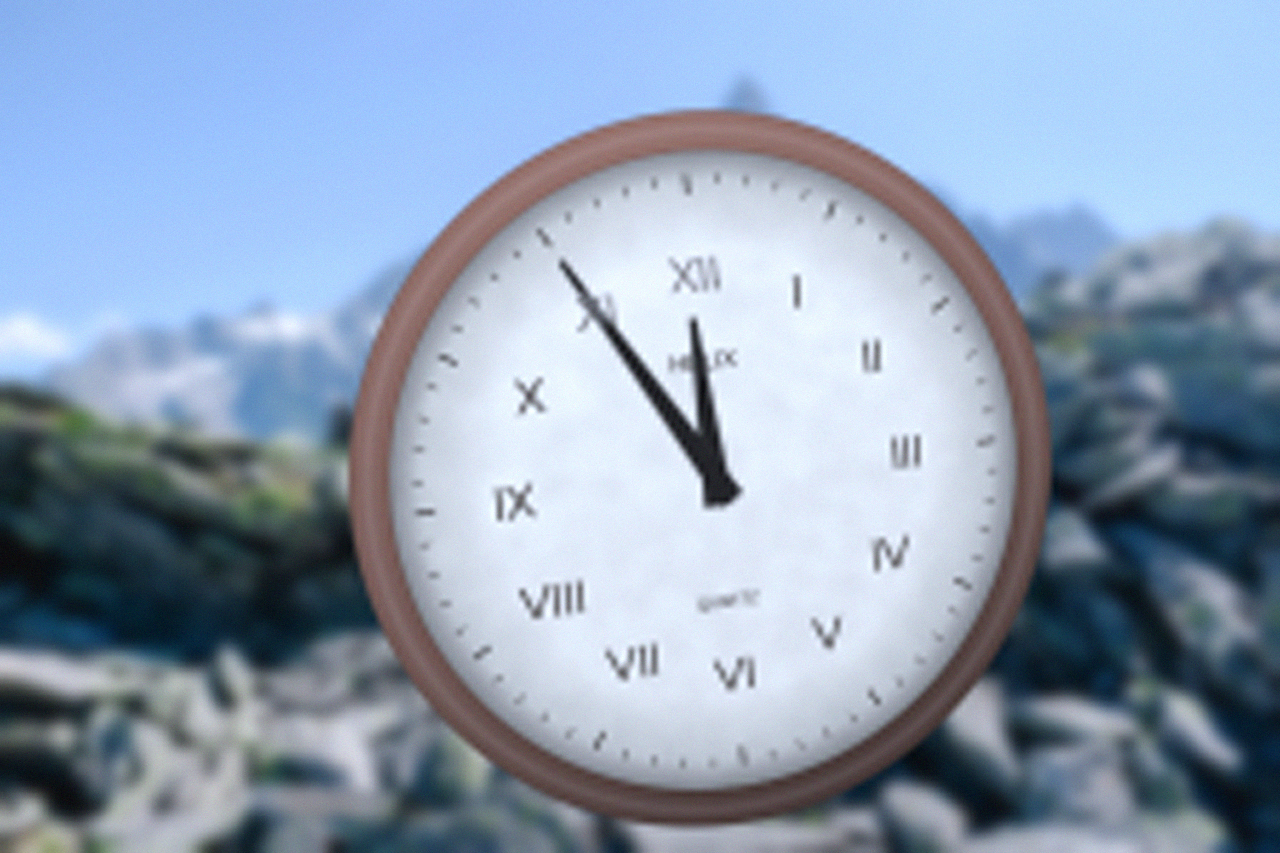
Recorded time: 11.55
